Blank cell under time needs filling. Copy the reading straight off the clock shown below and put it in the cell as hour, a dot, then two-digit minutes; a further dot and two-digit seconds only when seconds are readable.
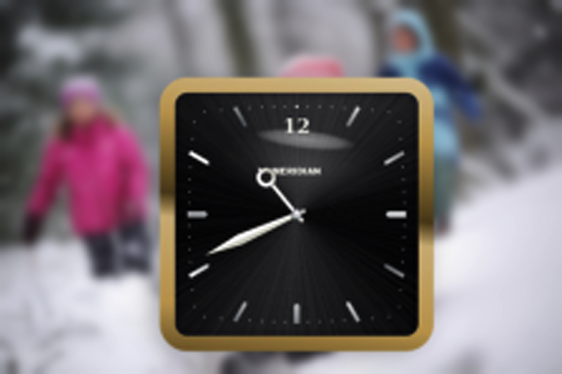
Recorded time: 10.41
